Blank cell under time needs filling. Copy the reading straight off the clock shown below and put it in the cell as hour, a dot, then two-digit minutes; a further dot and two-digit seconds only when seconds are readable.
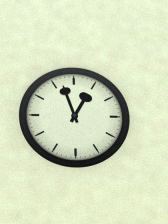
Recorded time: 12.57
